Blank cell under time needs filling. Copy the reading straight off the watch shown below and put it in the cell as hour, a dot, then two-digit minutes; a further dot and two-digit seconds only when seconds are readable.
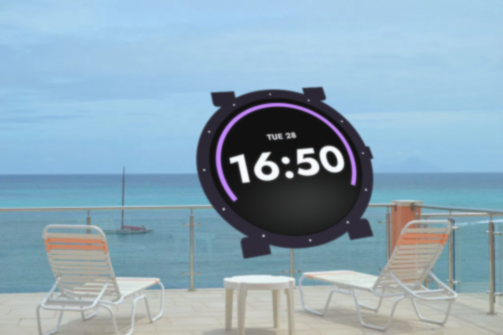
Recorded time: 16.50
